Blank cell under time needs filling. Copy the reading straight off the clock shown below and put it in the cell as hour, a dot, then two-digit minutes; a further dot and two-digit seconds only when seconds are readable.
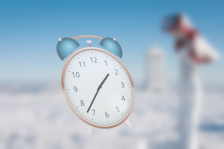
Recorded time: 1.37
